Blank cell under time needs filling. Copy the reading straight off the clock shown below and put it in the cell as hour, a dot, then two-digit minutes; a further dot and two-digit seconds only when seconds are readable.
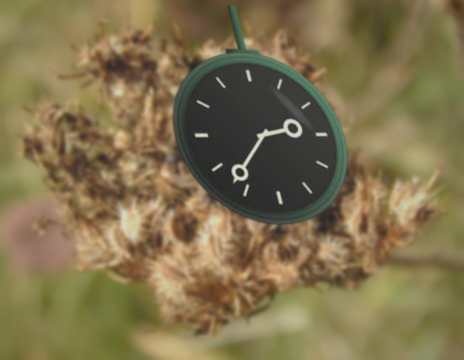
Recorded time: 2.37
